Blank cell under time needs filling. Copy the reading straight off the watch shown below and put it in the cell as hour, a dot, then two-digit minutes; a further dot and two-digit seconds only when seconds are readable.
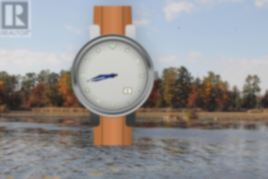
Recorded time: 8.43
